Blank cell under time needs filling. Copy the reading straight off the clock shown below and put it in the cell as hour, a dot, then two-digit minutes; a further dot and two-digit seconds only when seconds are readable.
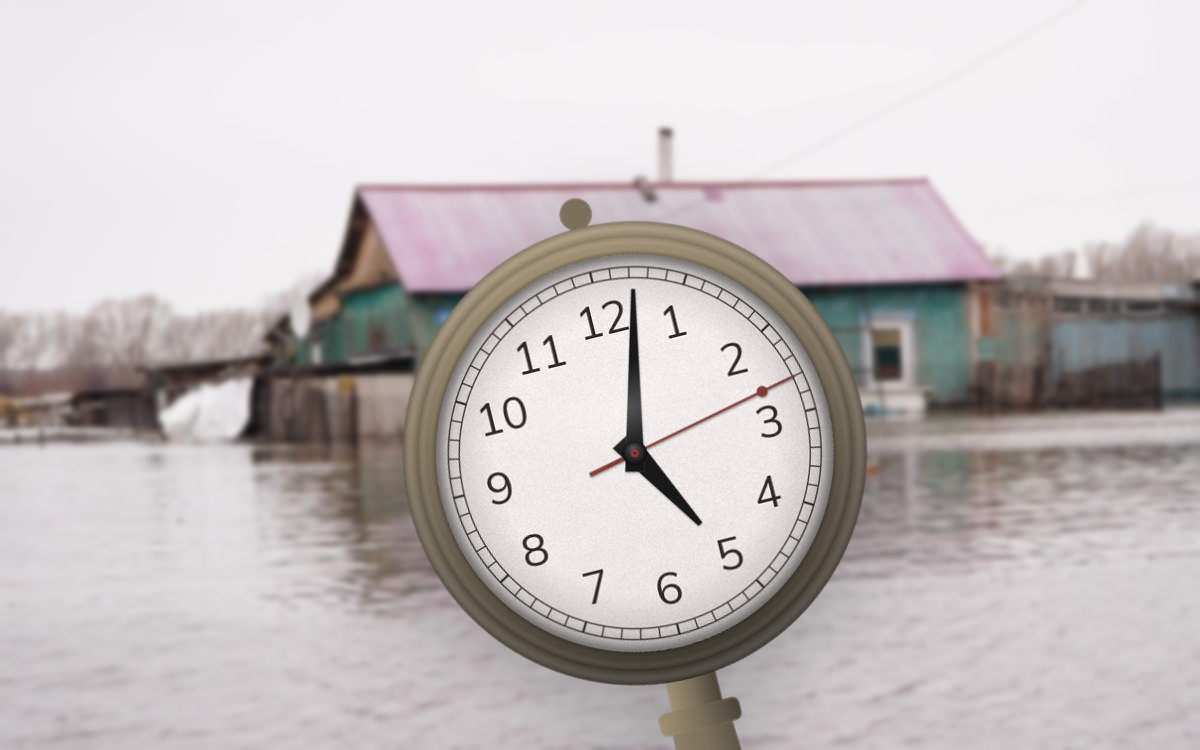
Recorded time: 5.02.13
